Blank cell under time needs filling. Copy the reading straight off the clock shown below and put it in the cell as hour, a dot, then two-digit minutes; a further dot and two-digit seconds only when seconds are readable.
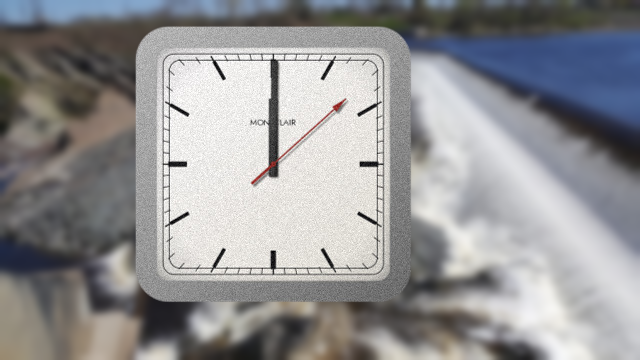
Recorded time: 12.00.08
